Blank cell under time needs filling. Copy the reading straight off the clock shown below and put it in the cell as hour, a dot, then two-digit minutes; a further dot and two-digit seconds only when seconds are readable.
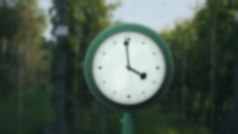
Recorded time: 3.59
